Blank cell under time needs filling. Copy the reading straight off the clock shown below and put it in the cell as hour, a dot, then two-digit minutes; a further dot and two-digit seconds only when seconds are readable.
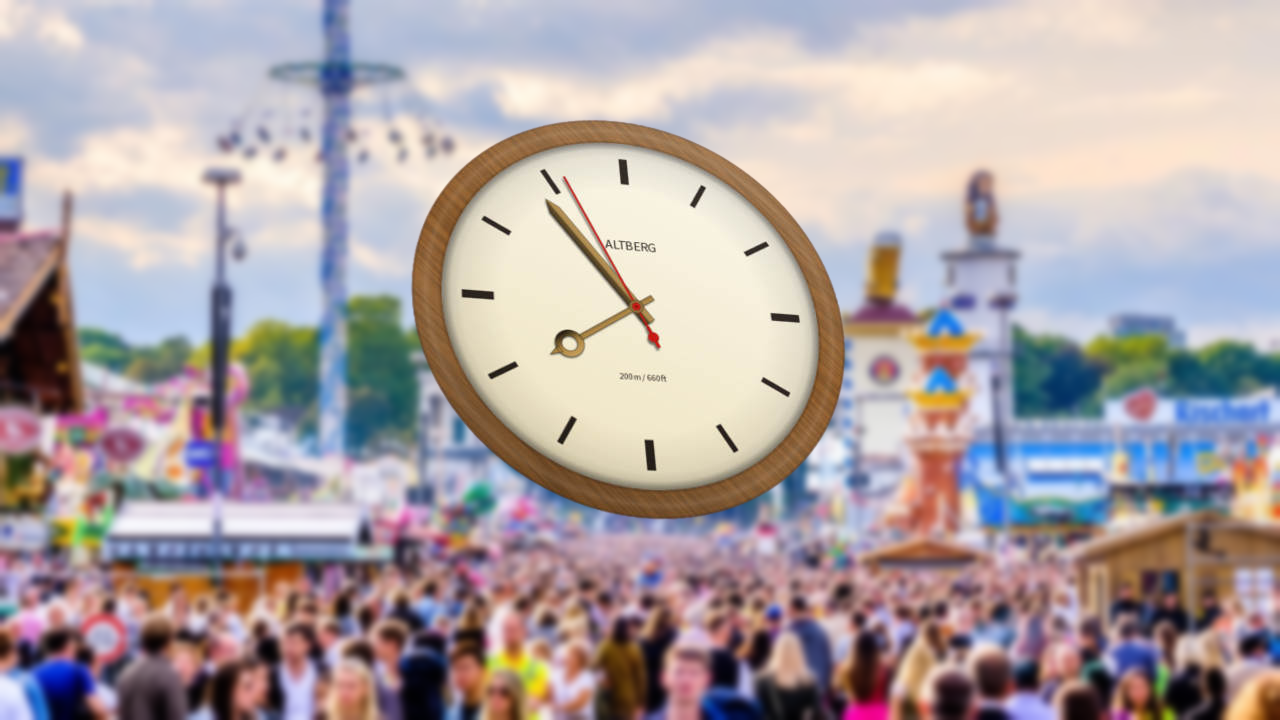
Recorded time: 7.53.56
